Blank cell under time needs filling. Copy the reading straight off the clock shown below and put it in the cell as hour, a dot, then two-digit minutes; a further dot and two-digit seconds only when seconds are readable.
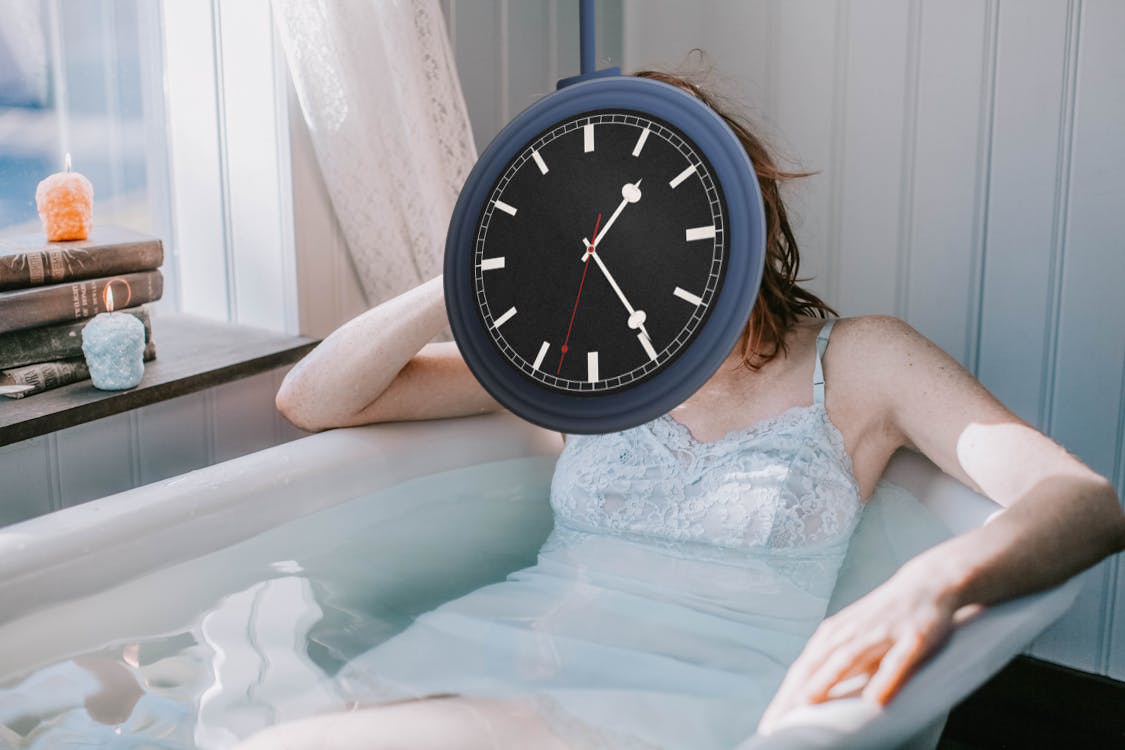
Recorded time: 1.24.33
